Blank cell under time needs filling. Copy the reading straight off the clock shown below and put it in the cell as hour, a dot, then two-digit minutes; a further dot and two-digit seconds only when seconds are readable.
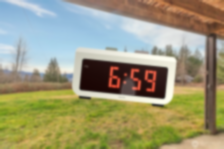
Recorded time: 6.59
